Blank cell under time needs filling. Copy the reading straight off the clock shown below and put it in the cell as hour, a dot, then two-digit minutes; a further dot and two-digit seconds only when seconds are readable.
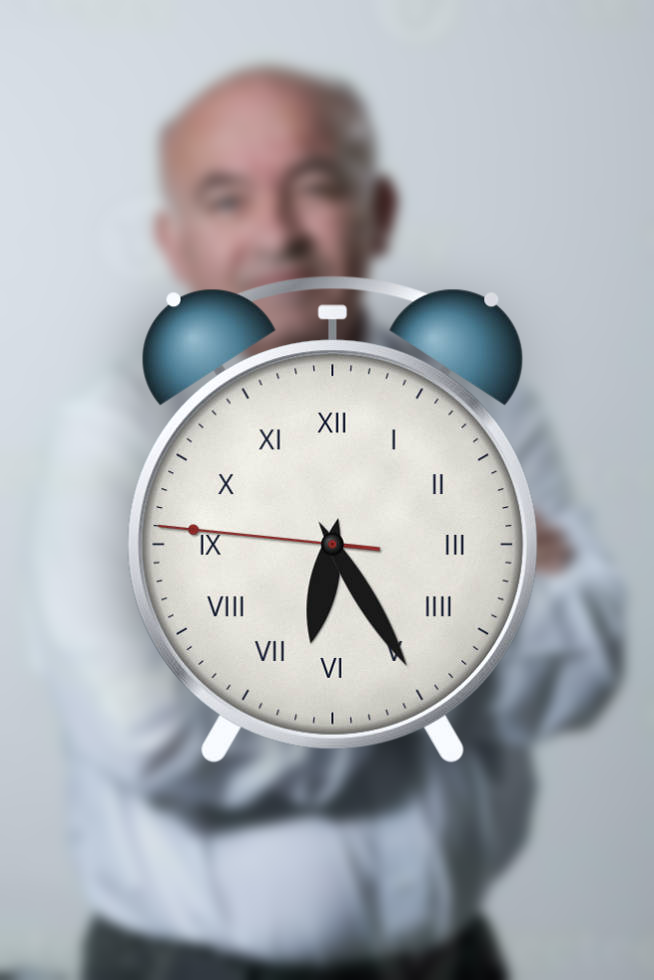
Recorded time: 6.24.46
